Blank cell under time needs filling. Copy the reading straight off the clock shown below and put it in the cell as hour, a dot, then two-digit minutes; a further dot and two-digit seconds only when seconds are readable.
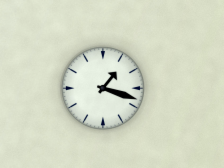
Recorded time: 1.18
